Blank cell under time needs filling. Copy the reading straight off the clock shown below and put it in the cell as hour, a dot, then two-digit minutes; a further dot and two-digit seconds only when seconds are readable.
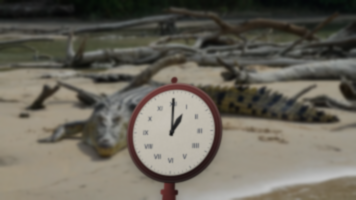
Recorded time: 1.00
